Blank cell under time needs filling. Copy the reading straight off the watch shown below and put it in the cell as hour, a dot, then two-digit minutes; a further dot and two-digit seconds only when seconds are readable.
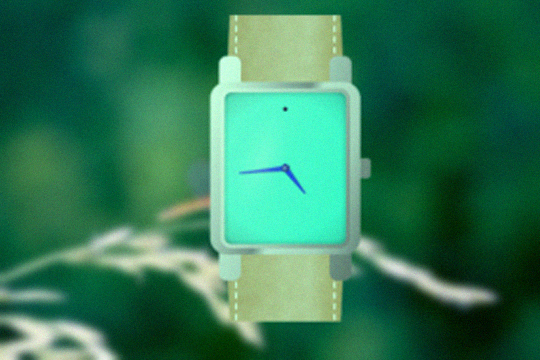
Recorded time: 4.44
